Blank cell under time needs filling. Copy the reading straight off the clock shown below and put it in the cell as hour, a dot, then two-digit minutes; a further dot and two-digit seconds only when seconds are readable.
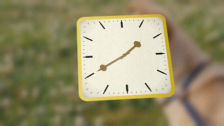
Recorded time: 1.40
